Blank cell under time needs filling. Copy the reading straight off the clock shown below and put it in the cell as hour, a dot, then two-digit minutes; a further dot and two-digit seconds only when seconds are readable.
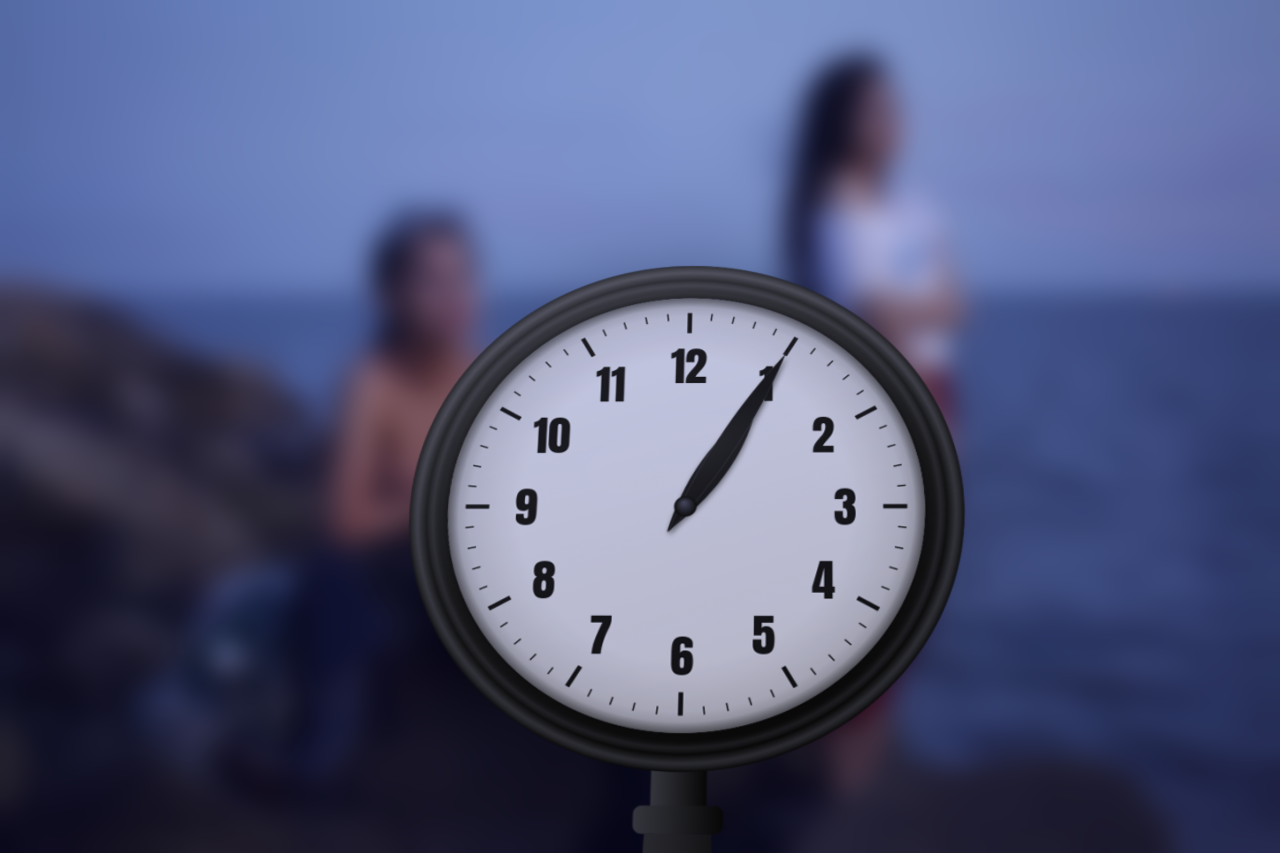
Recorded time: 1.05
